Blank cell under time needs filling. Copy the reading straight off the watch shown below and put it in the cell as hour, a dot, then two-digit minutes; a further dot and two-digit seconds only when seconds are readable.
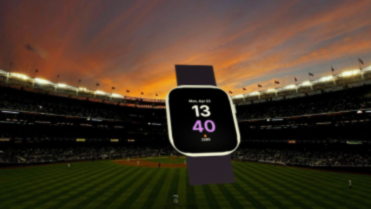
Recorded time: 13.40
